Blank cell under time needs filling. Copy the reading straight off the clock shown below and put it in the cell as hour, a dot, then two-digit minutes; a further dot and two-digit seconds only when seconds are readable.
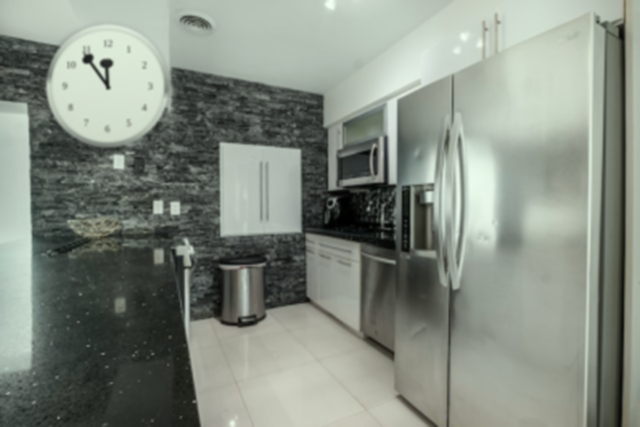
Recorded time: 11.54
